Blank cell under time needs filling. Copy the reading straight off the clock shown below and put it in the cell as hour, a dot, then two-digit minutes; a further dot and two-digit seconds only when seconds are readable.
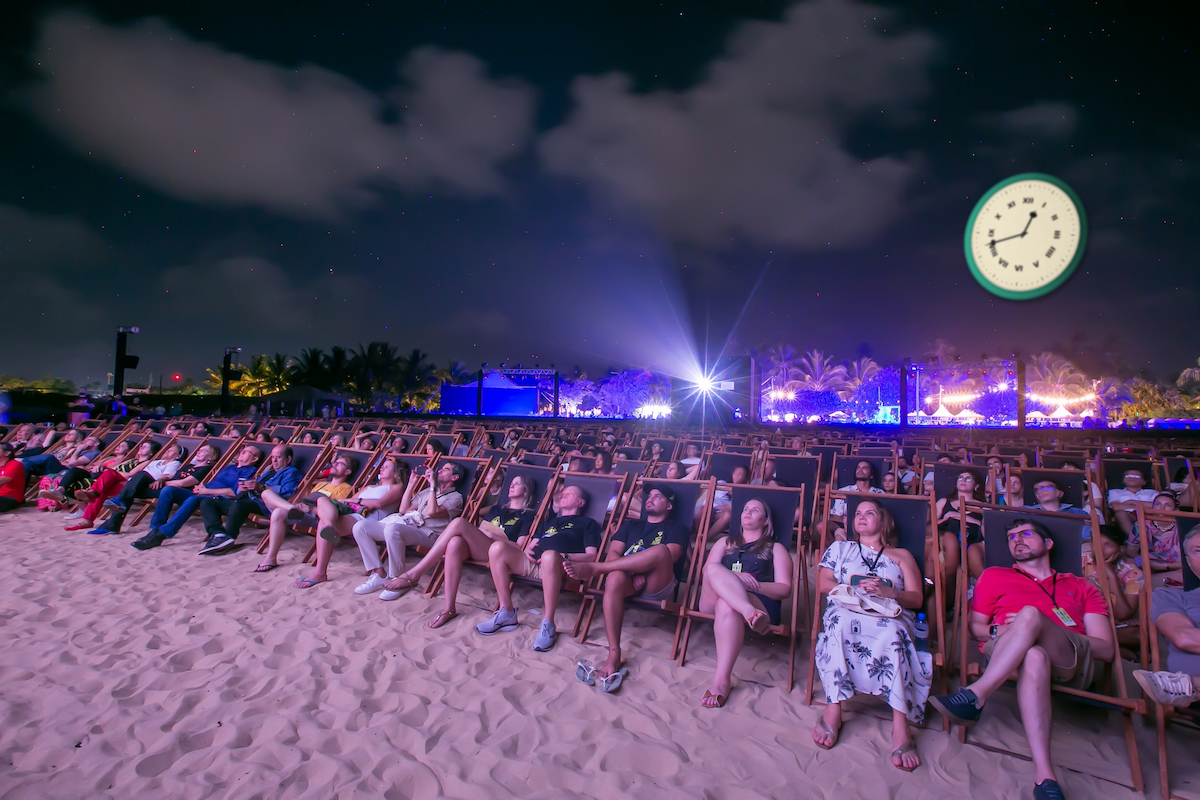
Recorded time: 12.42
